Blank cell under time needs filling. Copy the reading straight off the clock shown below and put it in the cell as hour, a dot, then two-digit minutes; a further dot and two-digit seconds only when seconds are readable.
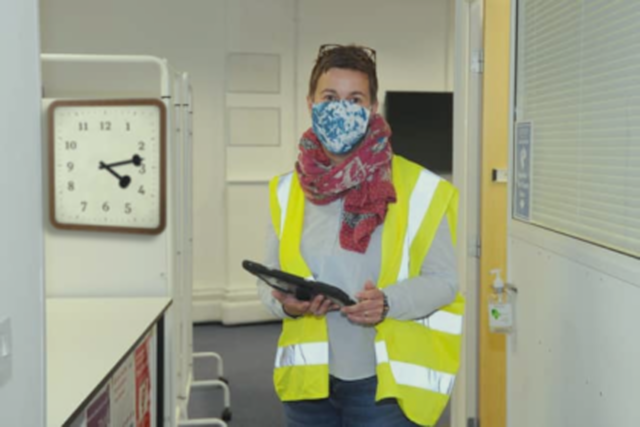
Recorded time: 4.13
